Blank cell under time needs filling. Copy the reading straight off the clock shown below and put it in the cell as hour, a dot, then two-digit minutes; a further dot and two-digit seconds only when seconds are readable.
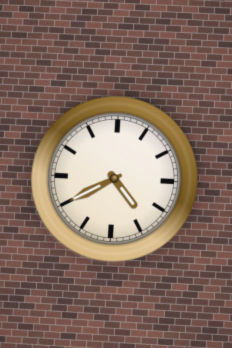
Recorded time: 4.40
